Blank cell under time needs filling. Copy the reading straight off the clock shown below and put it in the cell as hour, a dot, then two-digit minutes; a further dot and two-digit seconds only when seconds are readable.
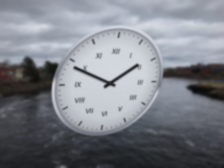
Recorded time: 1.49
